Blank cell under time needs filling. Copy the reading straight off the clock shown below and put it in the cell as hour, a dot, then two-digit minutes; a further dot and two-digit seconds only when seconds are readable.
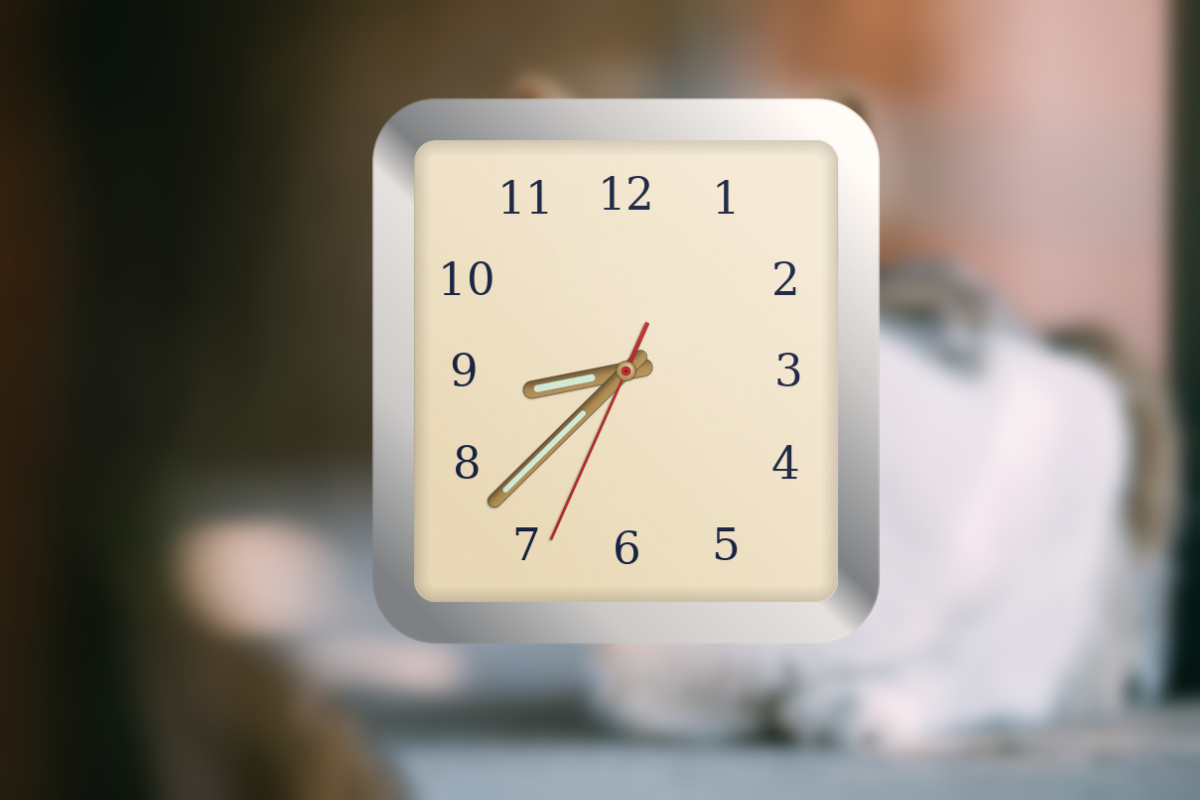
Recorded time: 8.37.34
